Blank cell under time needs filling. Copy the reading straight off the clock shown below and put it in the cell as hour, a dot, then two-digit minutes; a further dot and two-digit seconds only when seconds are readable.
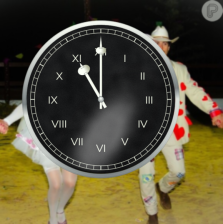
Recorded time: 11.00
